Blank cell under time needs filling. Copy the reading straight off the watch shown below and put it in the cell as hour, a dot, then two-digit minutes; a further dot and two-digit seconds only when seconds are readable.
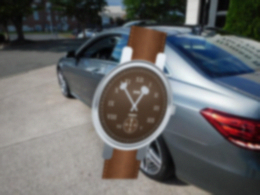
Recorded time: 12.53
